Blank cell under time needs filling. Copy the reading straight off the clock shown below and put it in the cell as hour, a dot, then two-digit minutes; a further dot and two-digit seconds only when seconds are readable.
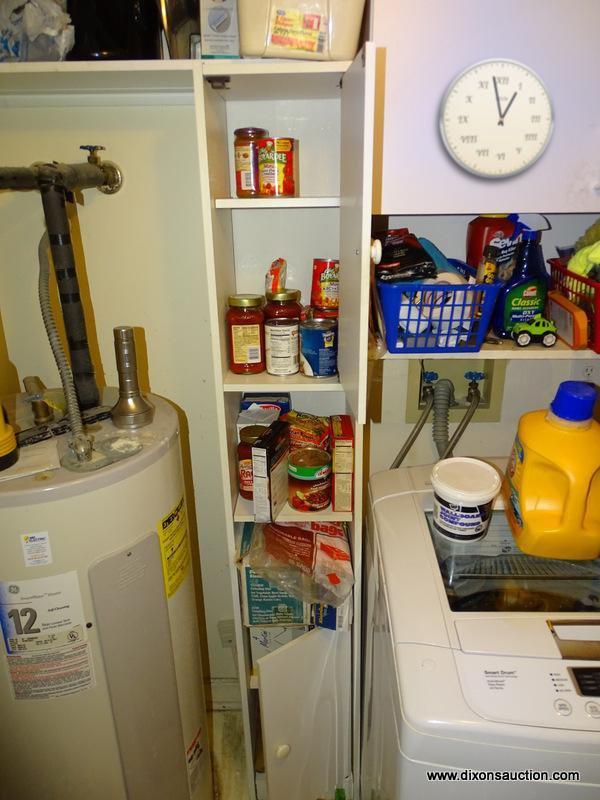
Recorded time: 12.58
